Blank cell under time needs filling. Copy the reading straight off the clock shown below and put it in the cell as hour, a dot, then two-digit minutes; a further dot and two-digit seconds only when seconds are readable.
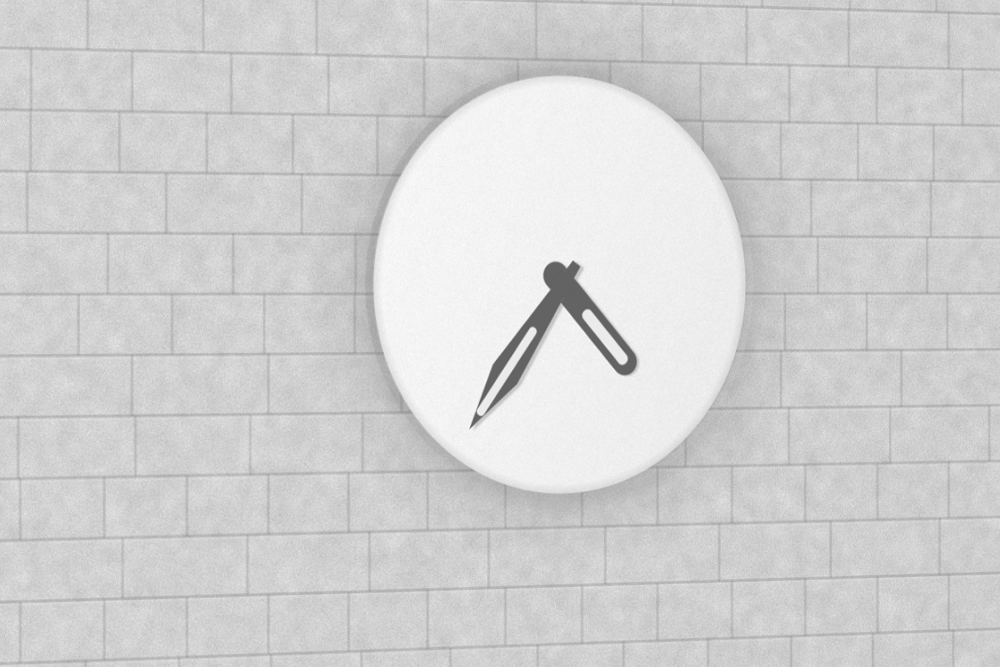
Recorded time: 4.36
